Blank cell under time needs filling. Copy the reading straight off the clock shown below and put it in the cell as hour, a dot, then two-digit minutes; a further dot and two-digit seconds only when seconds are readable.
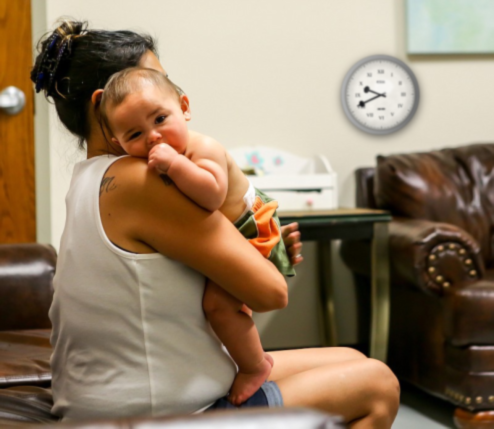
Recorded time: 9.41
